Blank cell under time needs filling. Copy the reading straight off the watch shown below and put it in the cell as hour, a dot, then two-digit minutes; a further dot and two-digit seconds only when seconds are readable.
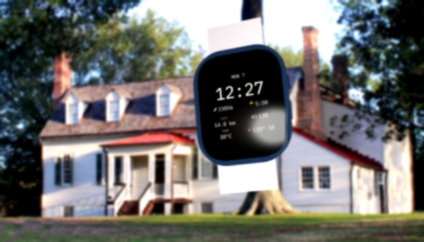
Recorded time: 12.27
